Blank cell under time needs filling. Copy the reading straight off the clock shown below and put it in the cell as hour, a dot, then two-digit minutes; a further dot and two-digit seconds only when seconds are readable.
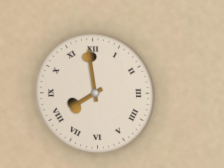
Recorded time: 7.59
